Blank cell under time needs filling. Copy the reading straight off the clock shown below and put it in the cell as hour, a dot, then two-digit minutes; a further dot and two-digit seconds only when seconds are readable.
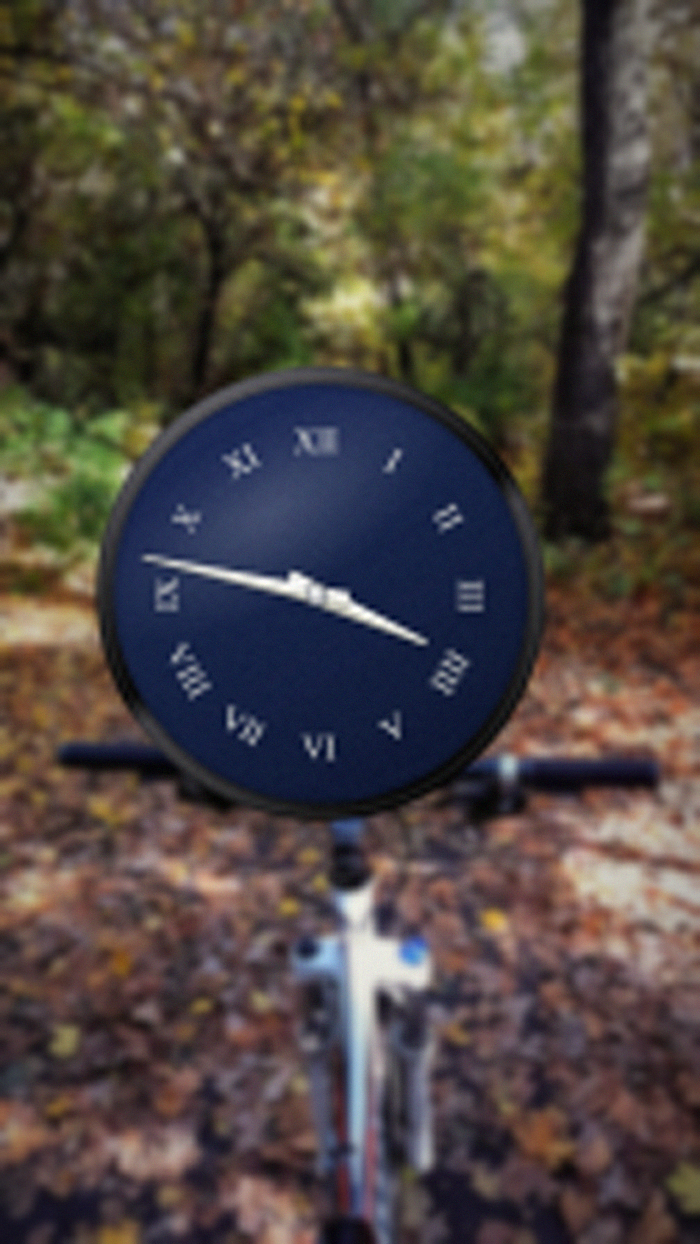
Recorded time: 3.47
